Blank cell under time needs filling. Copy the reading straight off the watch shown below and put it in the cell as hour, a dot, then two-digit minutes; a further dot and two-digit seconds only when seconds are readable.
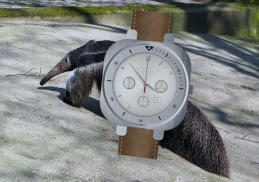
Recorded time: 3.53
